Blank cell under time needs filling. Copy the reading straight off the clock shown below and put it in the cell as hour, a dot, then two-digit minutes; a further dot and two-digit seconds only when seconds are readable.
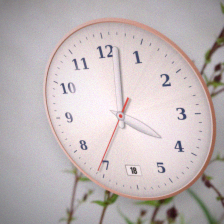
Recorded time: 4.01.36
